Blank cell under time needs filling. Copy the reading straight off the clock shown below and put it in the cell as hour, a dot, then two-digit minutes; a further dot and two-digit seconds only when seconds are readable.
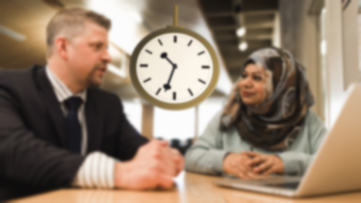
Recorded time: 10.33
